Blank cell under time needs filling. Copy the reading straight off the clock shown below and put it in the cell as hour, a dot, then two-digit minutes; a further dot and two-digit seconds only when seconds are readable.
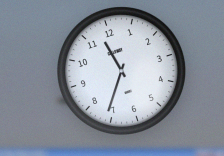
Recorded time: 11.36
